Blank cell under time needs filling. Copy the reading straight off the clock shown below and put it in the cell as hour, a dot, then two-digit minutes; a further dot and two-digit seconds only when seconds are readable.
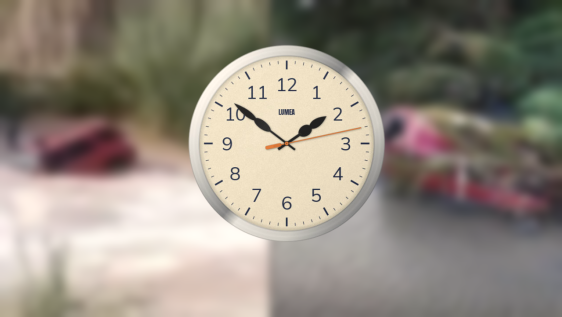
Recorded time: 1.51.13
